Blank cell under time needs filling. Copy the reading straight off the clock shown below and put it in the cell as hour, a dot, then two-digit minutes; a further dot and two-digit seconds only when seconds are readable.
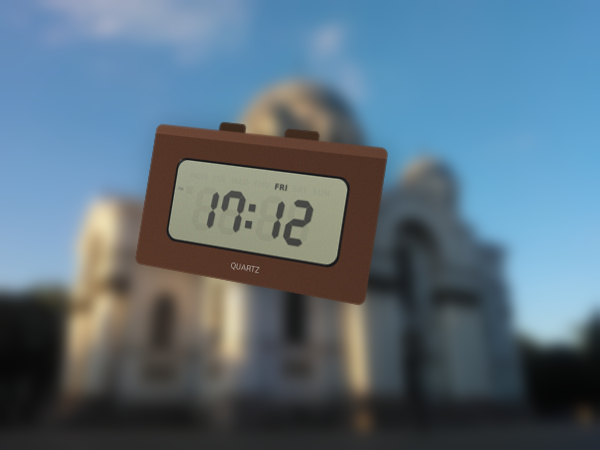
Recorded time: 17.12
